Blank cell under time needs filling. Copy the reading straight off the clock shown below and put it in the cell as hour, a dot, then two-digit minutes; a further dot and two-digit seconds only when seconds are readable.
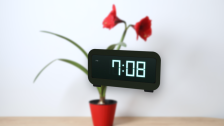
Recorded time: 7.08
